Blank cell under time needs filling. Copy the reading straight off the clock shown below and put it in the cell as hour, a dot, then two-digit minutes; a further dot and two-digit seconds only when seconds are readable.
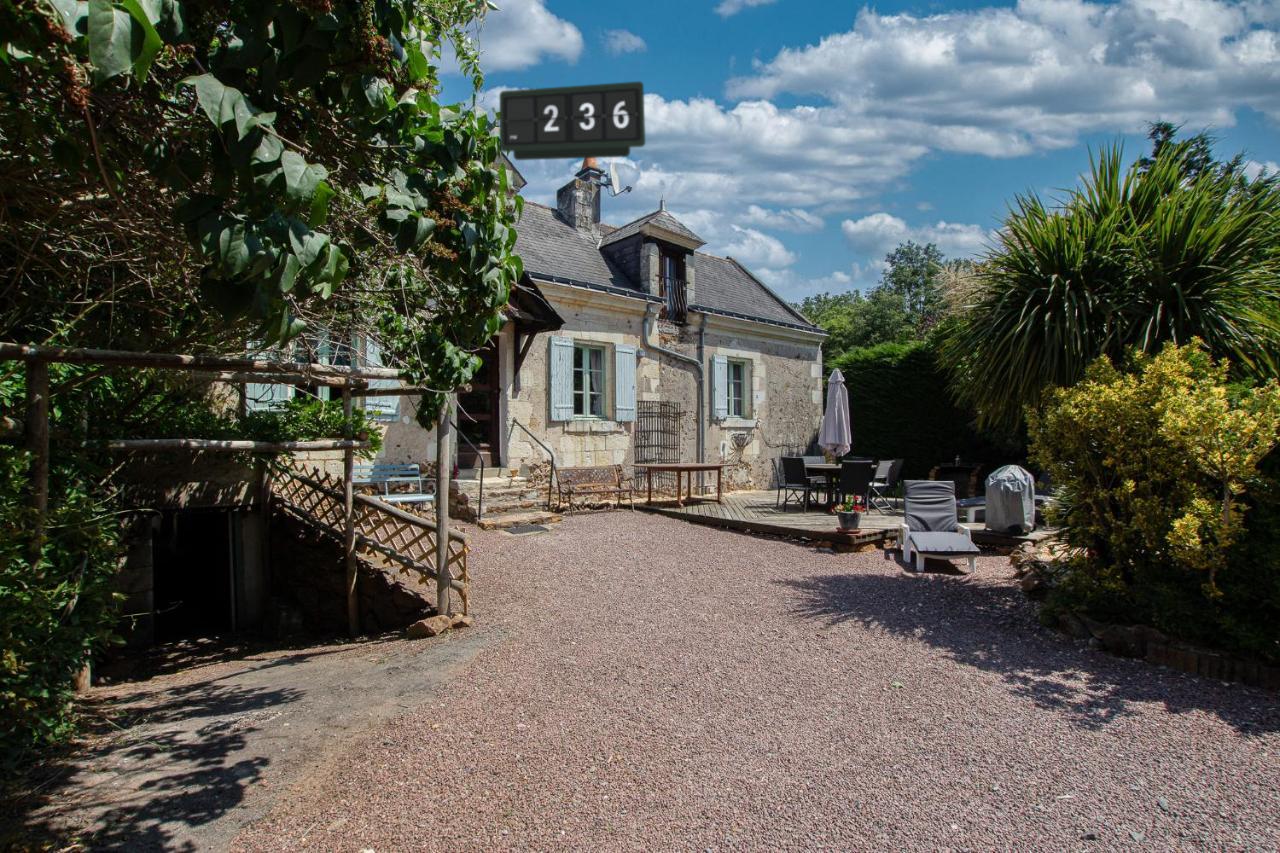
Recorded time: 2.36
